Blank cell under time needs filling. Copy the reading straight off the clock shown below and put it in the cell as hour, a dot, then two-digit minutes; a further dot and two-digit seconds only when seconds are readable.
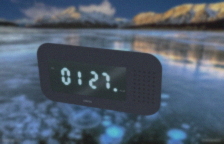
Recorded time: 1.27
